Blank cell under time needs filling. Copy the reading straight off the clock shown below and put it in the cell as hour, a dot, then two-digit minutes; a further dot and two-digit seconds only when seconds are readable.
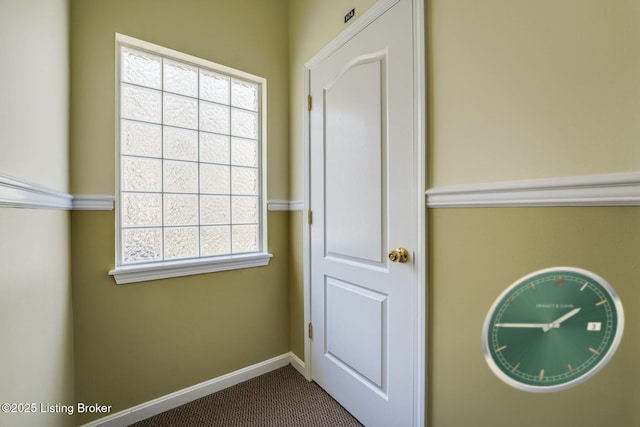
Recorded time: 1.45
